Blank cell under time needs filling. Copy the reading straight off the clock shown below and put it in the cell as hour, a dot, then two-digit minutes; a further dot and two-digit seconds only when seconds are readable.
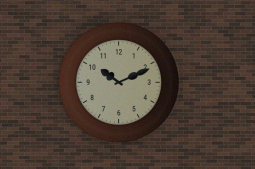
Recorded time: 10.11
